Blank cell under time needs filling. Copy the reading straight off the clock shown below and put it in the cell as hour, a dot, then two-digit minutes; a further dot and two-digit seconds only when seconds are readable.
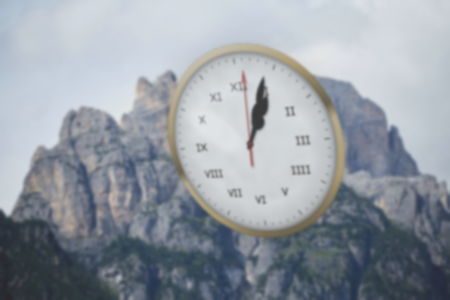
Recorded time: 1.04.01
